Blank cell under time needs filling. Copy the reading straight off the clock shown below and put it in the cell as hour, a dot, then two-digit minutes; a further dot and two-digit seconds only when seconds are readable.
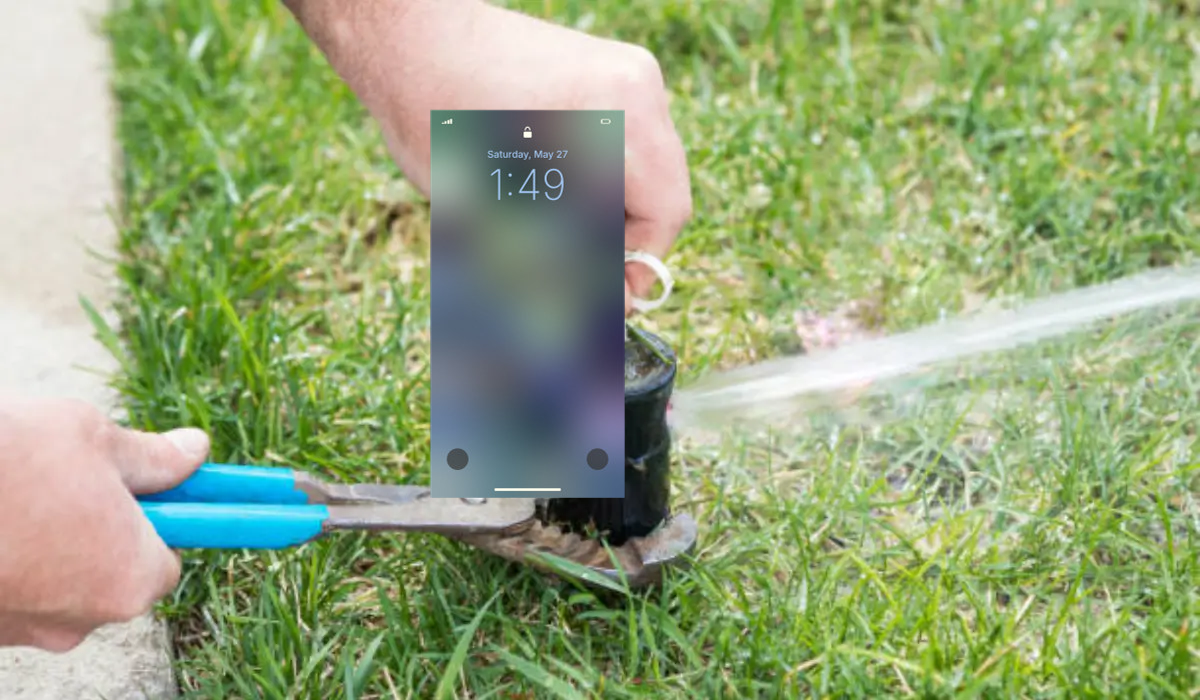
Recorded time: 1.49
